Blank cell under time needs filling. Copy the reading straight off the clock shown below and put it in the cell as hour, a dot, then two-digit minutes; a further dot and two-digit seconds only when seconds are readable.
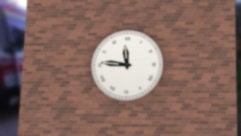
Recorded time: 11.46
